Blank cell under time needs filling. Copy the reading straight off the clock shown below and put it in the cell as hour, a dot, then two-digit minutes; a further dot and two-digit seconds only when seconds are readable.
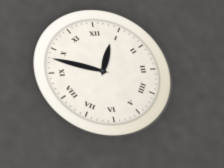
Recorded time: 12.48
